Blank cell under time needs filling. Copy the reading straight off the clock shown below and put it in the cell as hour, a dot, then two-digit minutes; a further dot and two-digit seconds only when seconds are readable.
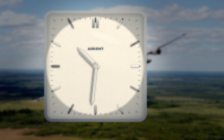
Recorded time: 10.31
